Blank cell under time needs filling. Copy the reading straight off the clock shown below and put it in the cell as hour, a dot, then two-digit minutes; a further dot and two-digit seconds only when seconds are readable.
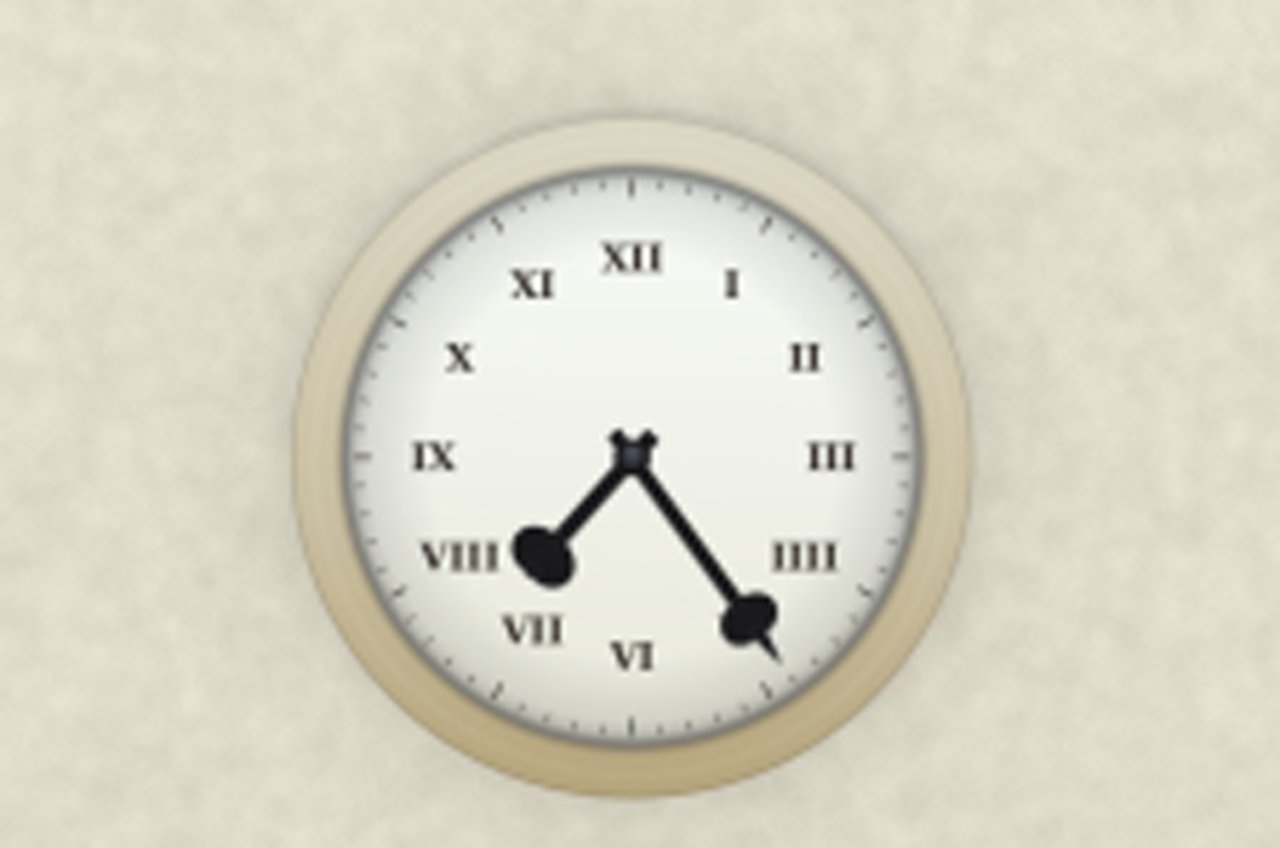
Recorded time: 7.24
